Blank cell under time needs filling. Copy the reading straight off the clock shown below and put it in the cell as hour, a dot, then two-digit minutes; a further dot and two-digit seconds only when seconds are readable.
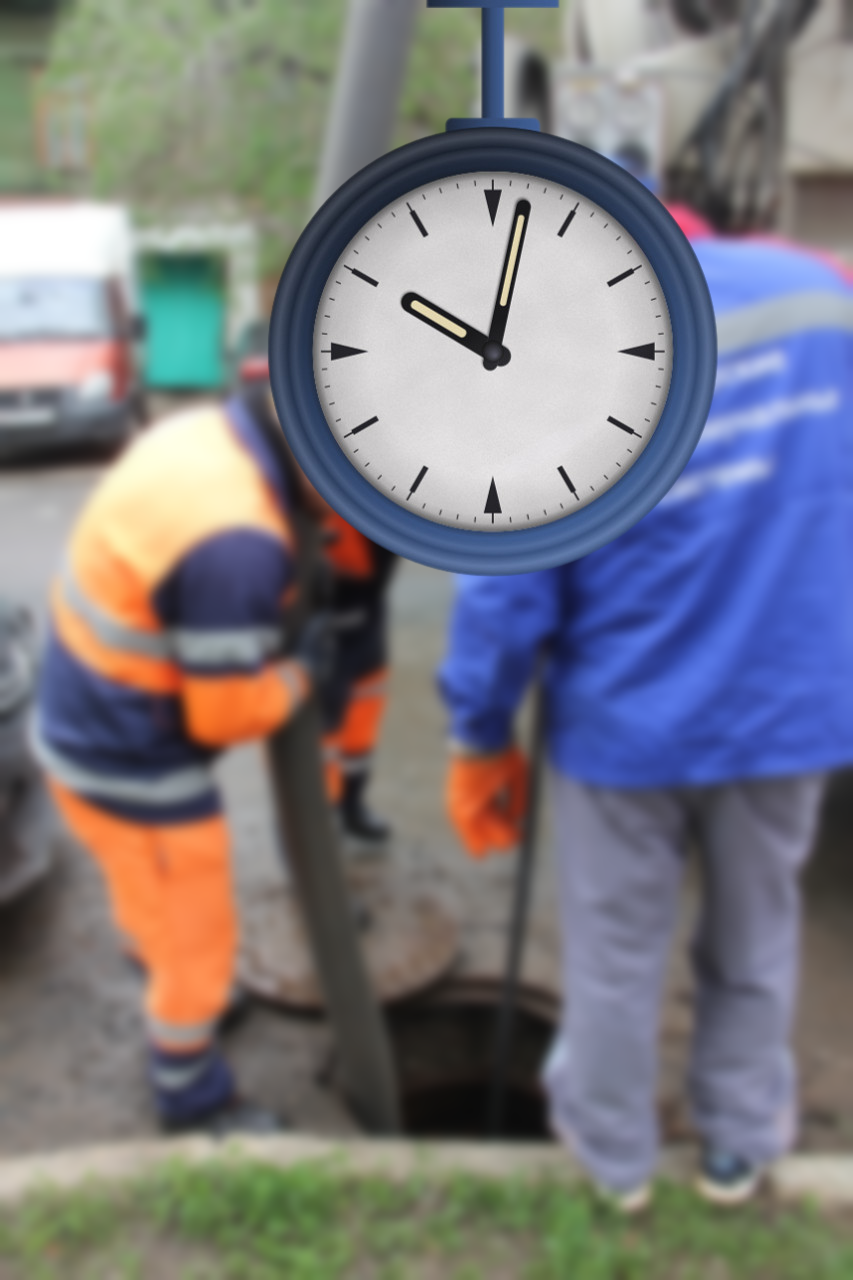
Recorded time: 10.02
